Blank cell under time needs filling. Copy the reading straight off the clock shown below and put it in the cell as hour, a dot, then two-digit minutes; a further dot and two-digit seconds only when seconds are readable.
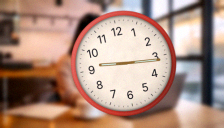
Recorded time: 9.16
